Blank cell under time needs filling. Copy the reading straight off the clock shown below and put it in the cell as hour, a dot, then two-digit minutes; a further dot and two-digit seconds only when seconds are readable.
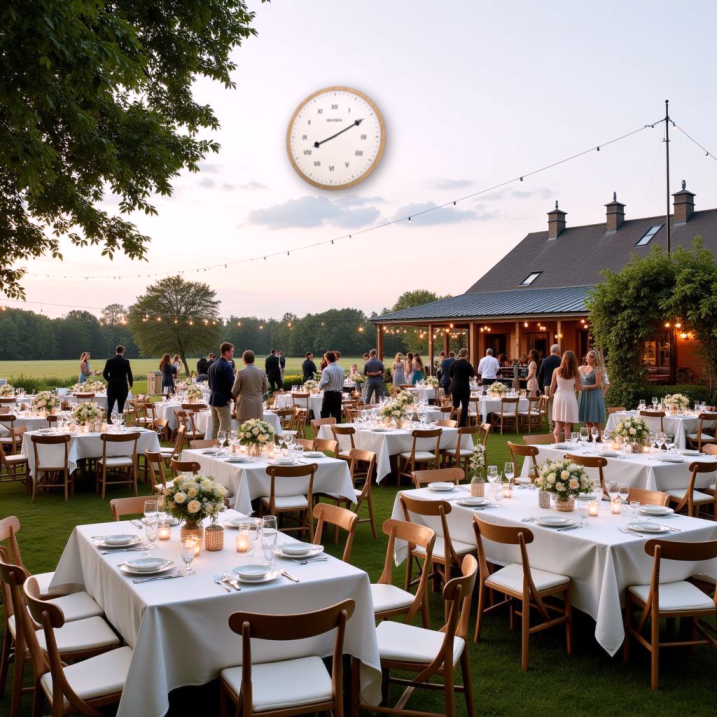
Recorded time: 8.10
